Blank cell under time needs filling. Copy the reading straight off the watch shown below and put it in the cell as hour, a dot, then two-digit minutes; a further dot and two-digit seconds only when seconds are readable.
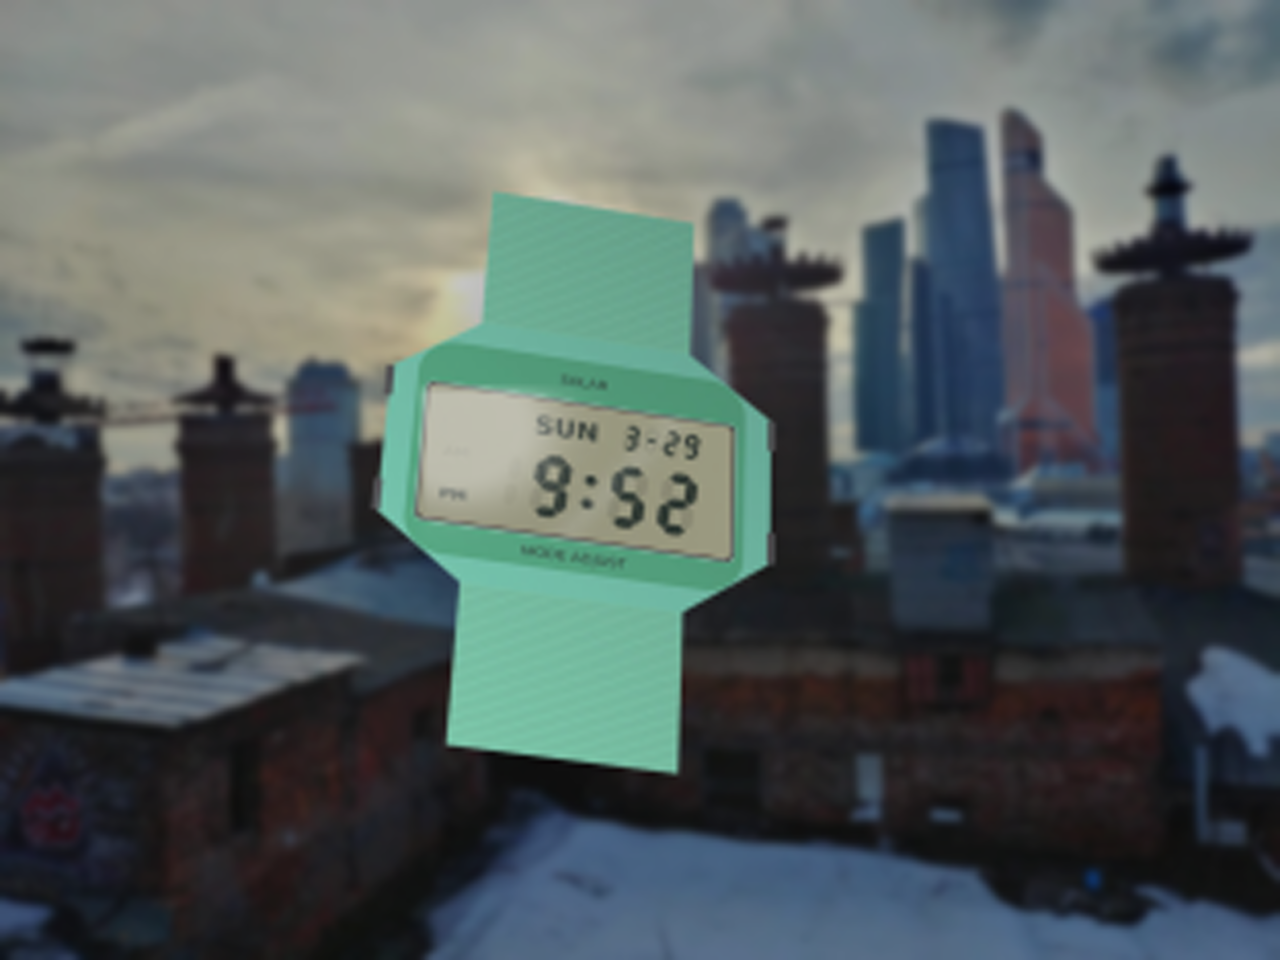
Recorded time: 9.52
